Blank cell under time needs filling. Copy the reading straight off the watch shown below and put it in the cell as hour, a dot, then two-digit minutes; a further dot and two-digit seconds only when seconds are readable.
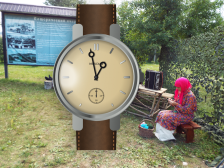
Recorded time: 12.58
